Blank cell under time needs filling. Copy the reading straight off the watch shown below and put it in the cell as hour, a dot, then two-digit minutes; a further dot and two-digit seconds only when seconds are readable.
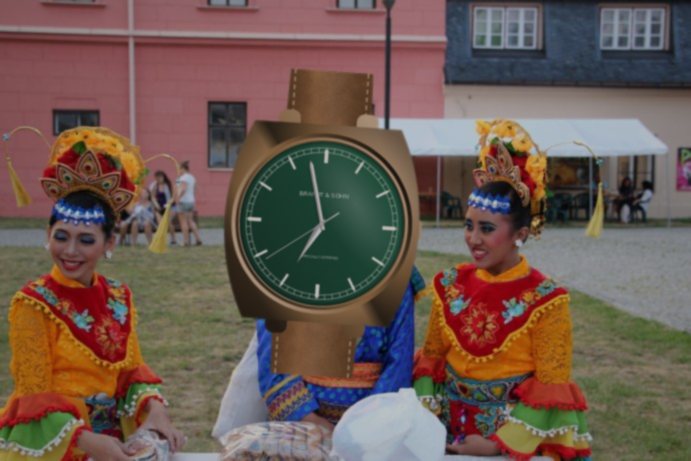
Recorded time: 6.57.39
